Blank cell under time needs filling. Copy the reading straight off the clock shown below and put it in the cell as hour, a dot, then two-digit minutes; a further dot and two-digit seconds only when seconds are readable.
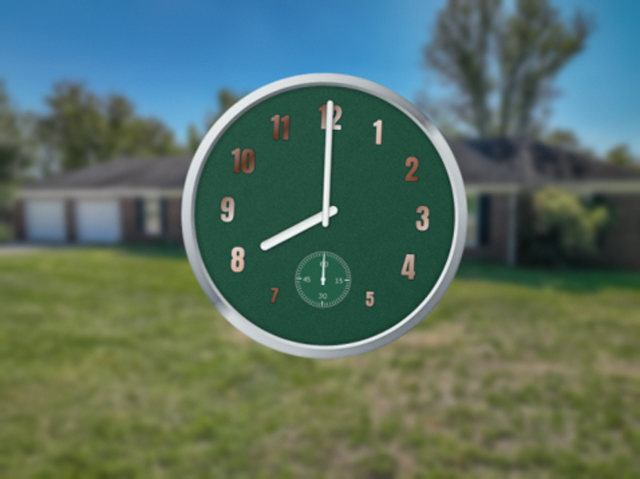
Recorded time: 8.00
